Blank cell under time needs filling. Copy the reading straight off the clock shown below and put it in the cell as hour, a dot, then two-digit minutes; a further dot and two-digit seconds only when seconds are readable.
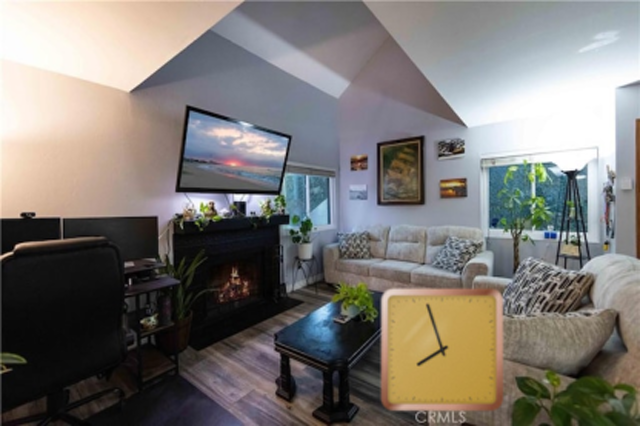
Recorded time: 7.57
